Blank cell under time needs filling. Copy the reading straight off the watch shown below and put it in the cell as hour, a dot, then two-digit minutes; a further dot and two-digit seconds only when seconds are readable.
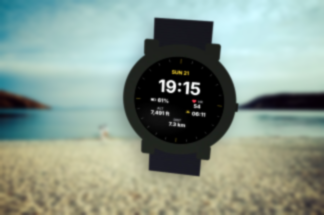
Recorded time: 19.15
